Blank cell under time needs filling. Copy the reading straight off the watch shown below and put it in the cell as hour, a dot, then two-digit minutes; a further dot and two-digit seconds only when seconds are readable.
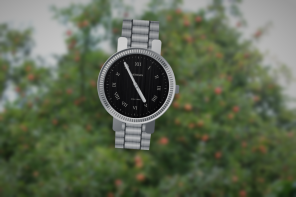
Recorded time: 4.55
